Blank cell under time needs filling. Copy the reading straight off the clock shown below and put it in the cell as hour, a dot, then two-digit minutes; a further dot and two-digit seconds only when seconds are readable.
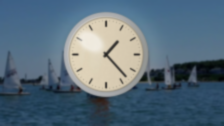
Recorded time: 1.23
